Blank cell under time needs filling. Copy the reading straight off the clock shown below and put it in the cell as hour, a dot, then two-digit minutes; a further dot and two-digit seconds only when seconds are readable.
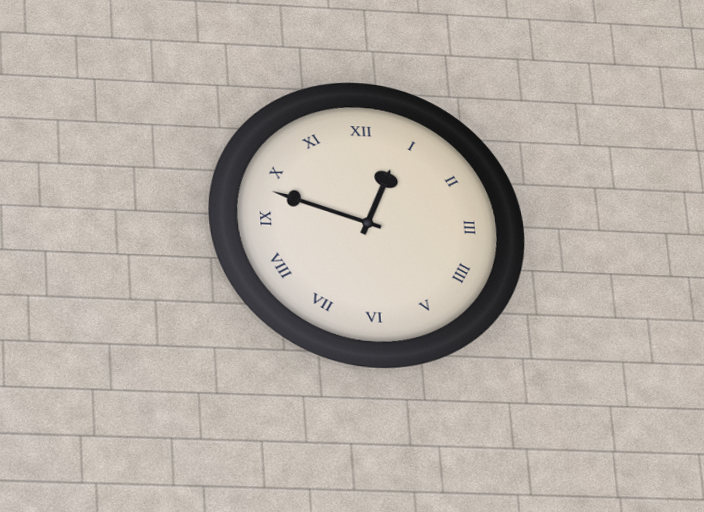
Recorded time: 12.48
